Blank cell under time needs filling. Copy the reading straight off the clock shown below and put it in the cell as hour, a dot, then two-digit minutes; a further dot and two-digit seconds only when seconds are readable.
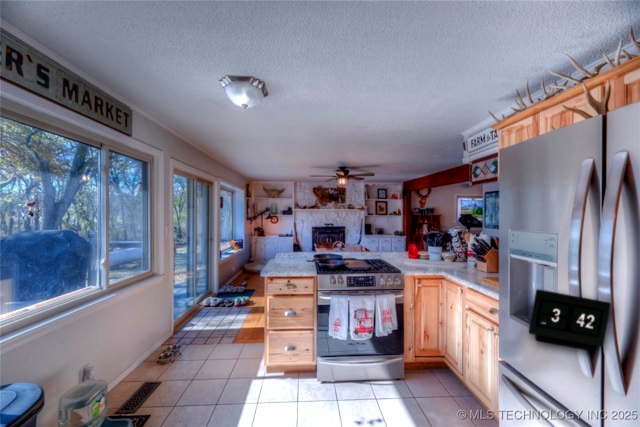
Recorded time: 3.42
